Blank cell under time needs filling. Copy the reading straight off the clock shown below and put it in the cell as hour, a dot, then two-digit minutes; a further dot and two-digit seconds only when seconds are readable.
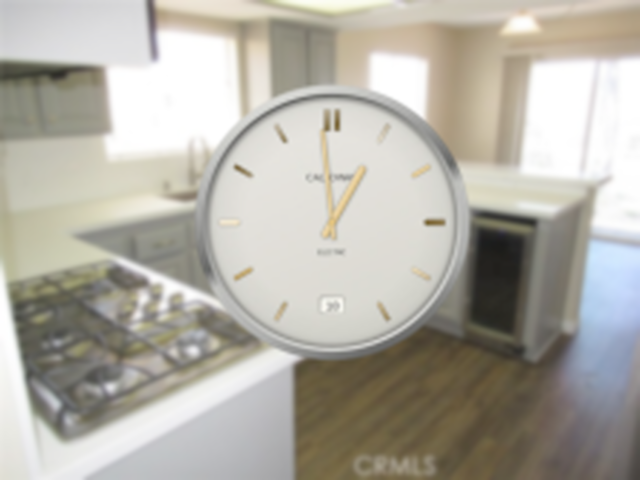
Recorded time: 12.59
